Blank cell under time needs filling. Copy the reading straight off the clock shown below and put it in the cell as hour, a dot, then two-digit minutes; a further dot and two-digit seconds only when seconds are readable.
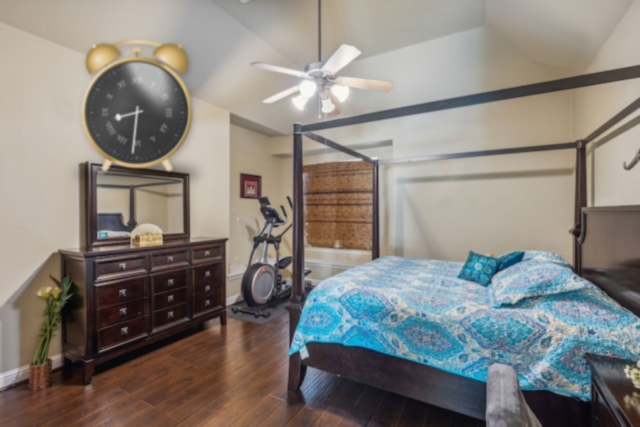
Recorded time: 8.31
